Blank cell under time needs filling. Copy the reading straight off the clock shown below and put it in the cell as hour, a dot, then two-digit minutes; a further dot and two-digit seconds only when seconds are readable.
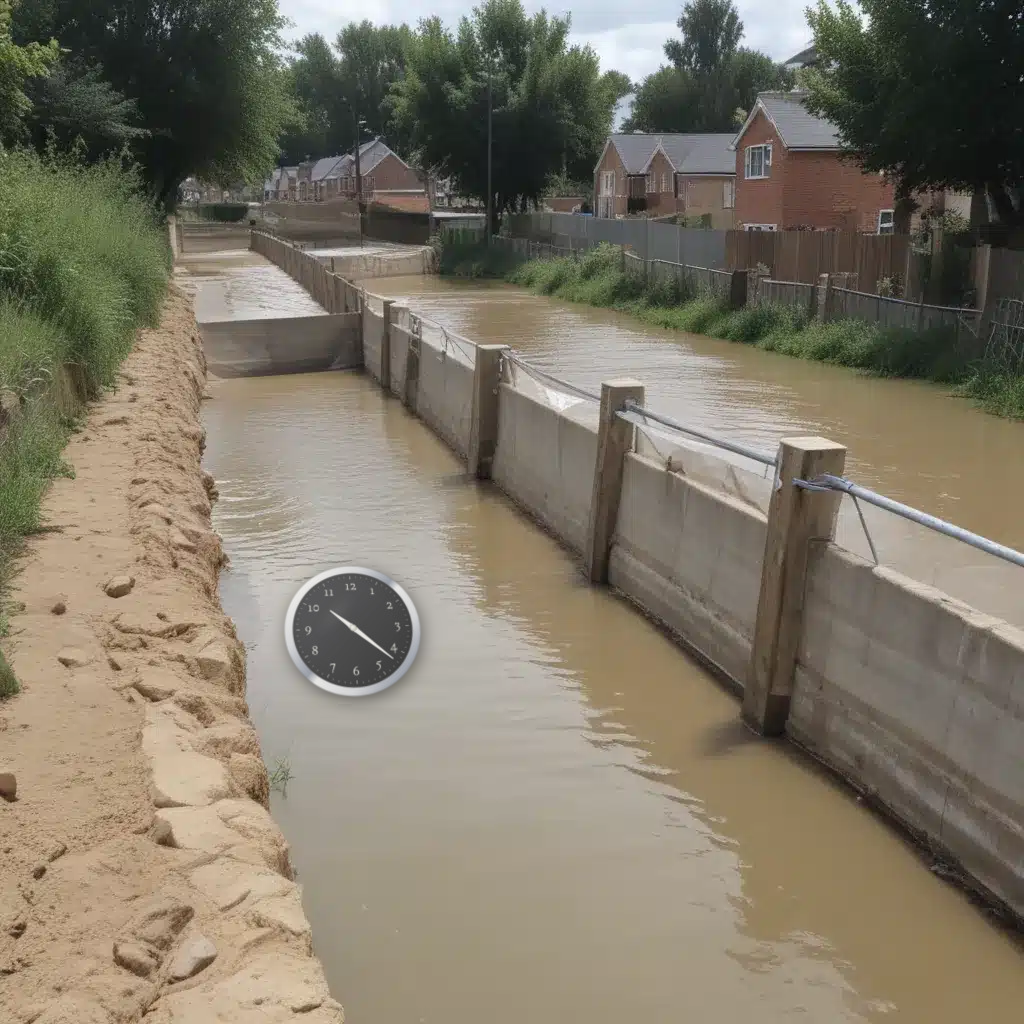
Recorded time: 10.22
